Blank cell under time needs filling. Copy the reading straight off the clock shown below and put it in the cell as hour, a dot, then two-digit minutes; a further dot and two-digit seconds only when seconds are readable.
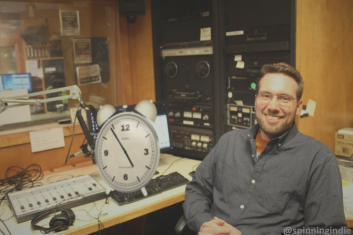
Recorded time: 4.54
